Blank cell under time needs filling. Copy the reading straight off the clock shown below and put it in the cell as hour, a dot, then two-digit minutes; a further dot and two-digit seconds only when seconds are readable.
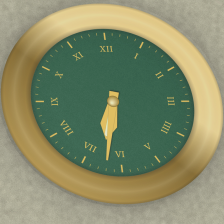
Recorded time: 6.32
